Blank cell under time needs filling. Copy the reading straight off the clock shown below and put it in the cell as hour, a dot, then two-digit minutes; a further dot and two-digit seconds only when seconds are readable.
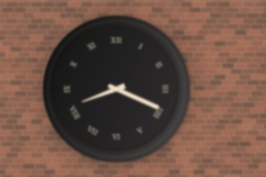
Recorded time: 8.19
